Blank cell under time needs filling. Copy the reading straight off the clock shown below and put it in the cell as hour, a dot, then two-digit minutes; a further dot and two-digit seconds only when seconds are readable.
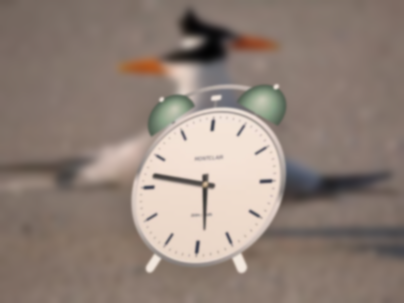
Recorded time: 5.47
